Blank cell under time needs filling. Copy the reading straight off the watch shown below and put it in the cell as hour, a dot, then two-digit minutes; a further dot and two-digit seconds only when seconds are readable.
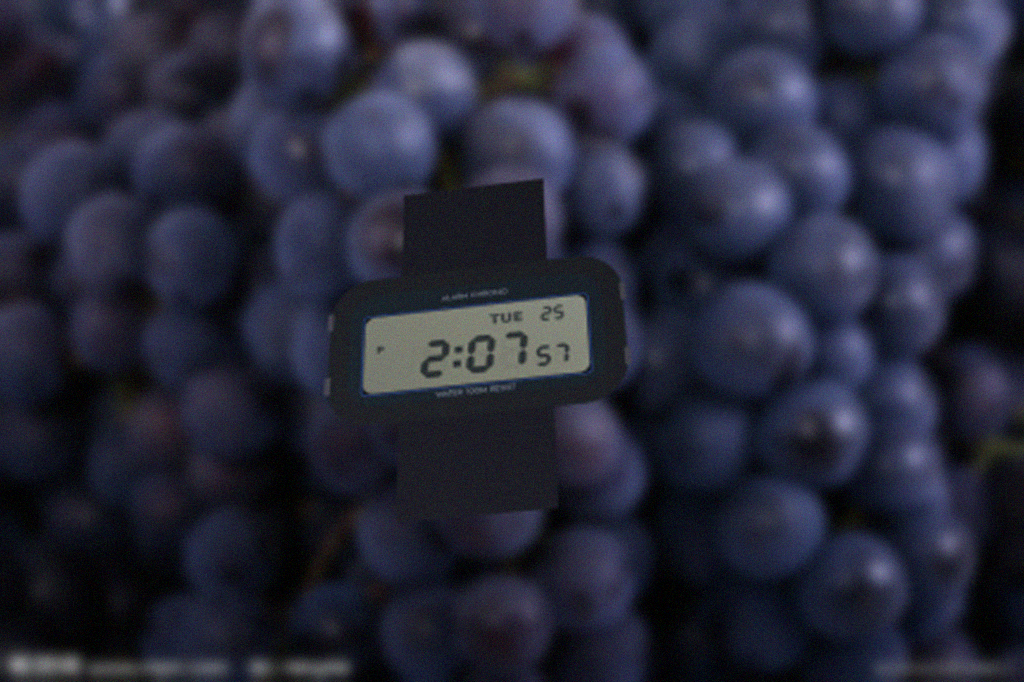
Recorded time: 2.07.57
